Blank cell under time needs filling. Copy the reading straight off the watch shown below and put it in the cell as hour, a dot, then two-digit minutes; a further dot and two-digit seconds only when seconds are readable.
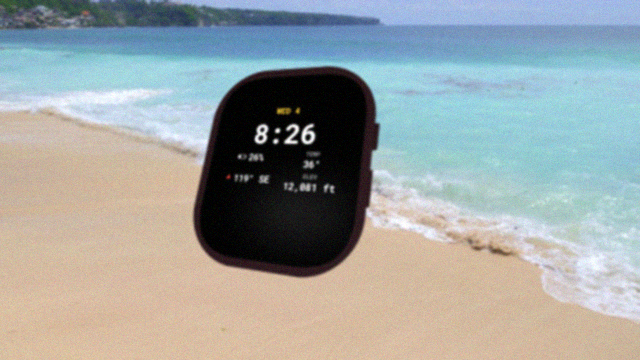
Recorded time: 8.26
